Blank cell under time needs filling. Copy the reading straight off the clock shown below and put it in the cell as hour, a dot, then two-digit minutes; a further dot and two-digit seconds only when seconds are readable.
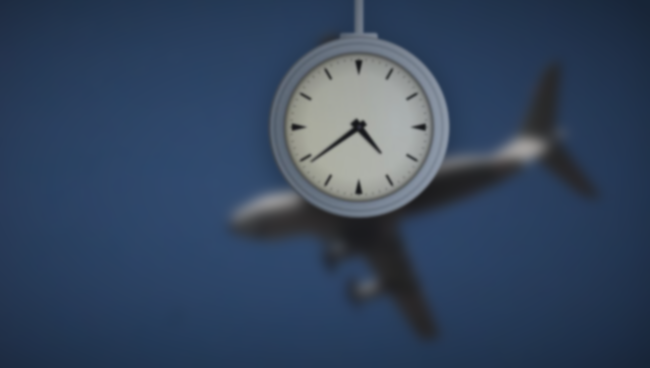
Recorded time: 4.39
